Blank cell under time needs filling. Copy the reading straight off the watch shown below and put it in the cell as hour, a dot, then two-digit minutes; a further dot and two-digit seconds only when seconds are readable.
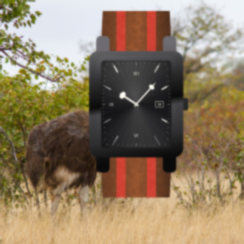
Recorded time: 10.07
